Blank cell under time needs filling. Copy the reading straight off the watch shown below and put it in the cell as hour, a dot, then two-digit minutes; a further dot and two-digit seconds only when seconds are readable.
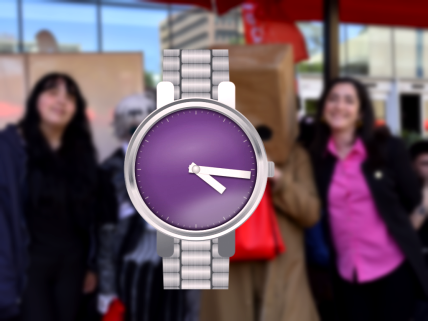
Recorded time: 4.16
